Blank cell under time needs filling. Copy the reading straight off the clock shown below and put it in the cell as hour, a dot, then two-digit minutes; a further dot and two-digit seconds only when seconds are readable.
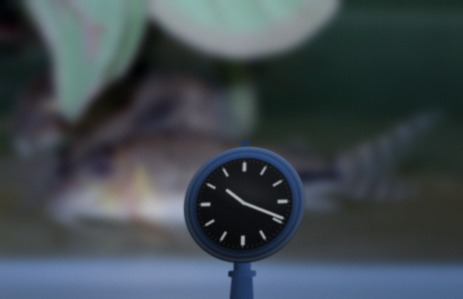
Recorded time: 10.19
